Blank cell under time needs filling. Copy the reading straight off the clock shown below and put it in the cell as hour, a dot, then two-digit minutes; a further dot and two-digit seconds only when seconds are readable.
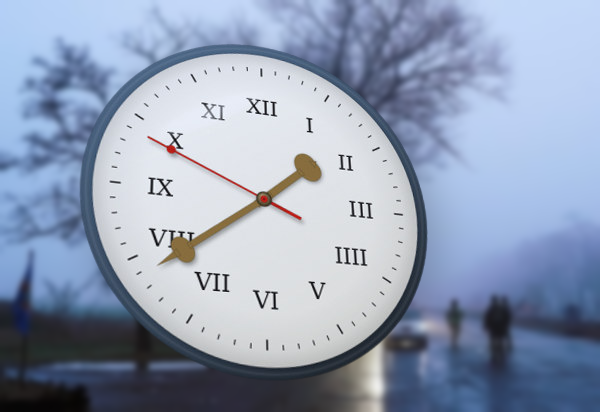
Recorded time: 1.38.49
